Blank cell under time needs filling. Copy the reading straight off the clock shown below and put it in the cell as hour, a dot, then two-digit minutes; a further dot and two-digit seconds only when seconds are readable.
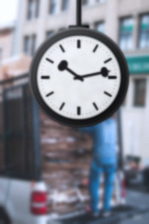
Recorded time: 10.13
